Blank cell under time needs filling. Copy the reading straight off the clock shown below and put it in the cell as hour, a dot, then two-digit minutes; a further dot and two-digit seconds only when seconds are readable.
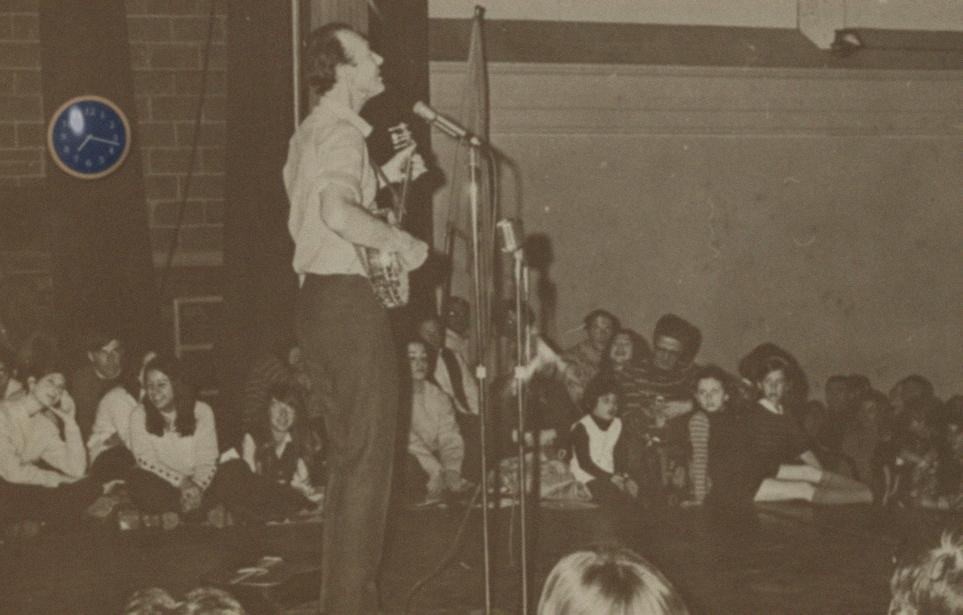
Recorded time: 7.17
